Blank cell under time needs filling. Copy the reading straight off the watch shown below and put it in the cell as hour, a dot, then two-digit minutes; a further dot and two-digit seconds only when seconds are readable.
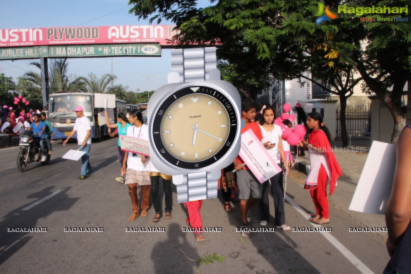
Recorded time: 6.20
